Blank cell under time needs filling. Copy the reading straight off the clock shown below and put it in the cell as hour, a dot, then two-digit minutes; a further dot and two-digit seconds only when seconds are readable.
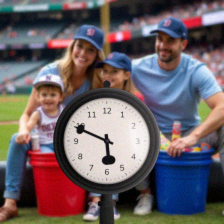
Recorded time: 5.49
